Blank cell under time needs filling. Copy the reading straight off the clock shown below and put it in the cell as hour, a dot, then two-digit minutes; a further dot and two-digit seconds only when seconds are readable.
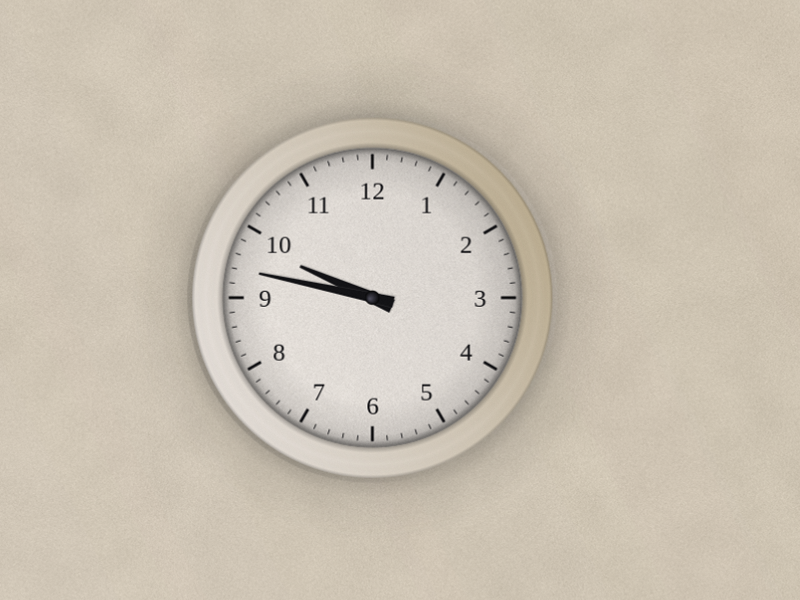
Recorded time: 9.47
